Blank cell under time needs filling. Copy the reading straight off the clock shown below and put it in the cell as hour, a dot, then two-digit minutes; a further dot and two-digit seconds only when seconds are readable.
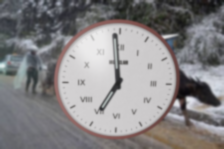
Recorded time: 6.59
